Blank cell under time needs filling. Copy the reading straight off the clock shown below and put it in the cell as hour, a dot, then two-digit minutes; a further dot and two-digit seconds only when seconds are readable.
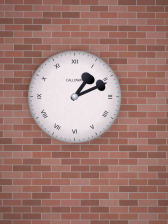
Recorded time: 1.11
